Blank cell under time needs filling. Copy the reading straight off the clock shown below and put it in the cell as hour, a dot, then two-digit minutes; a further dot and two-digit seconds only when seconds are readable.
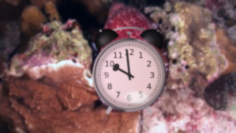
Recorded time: 9.59
